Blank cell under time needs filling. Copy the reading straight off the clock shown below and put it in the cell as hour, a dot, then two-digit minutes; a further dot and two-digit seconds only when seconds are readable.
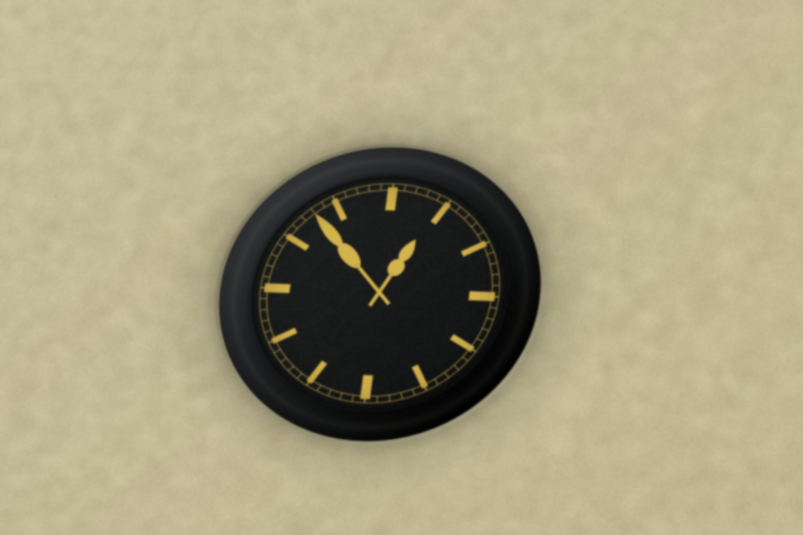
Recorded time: 12.53
